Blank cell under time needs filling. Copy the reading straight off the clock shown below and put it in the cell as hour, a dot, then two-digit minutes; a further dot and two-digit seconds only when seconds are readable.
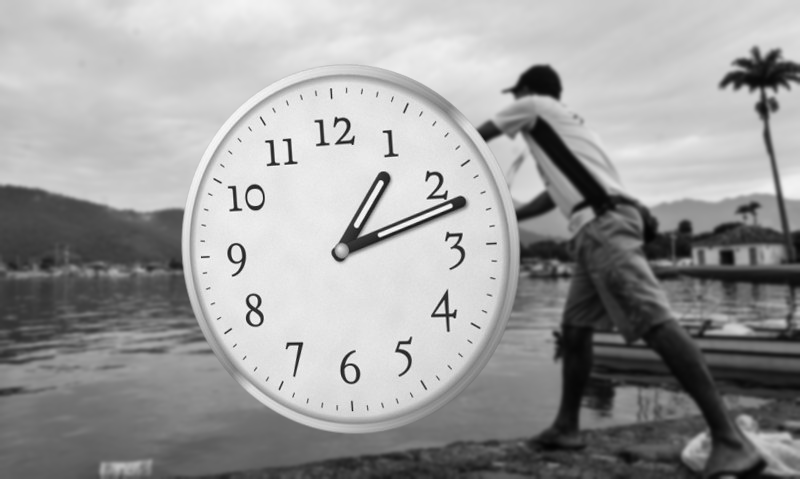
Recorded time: 1.12
